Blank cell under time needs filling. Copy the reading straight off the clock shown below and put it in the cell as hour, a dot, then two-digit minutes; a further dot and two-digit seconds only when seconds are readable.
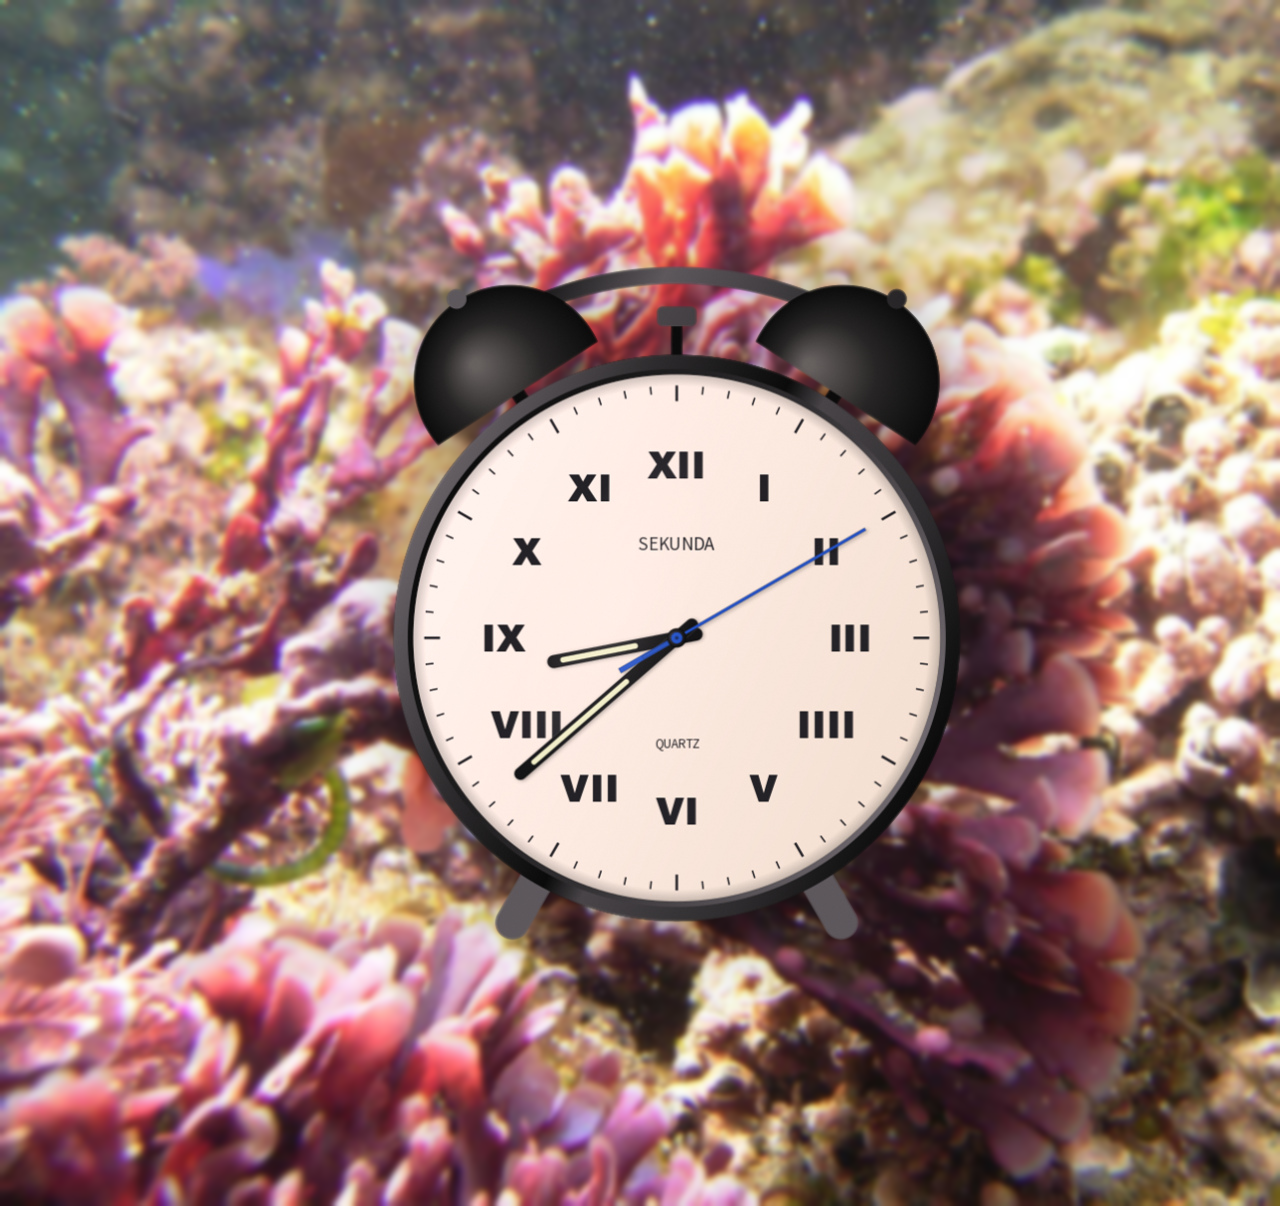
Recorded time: 8.38.10
